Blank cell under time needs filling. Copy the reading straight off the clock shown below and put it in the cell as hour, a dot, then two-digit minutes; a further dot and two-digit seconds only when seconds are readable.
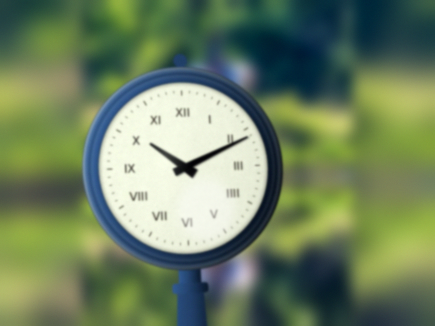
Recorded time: 10.11
